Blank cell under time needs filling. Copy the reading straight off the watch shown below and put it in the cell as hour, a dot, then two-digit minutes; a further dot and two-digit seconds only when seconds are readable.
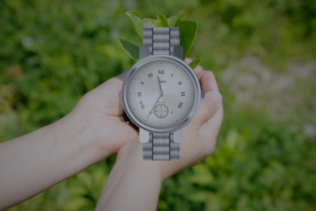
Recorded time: 11.35
